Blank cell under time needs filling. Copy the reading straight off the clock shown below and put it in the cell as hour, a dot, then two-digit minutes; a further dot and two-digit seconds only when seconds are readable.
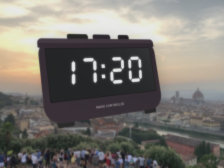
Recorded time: 17.20
